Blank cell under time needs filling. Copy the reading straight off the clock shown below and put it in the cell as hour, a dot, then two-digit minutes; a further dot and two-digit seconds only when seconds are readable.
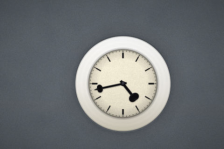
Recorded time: 4.43
